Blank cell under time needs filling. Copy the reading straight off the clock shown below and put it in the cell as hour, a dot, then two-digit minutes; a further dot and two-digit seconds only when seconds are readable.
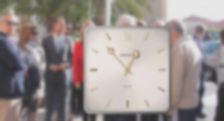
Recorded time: 12.53
